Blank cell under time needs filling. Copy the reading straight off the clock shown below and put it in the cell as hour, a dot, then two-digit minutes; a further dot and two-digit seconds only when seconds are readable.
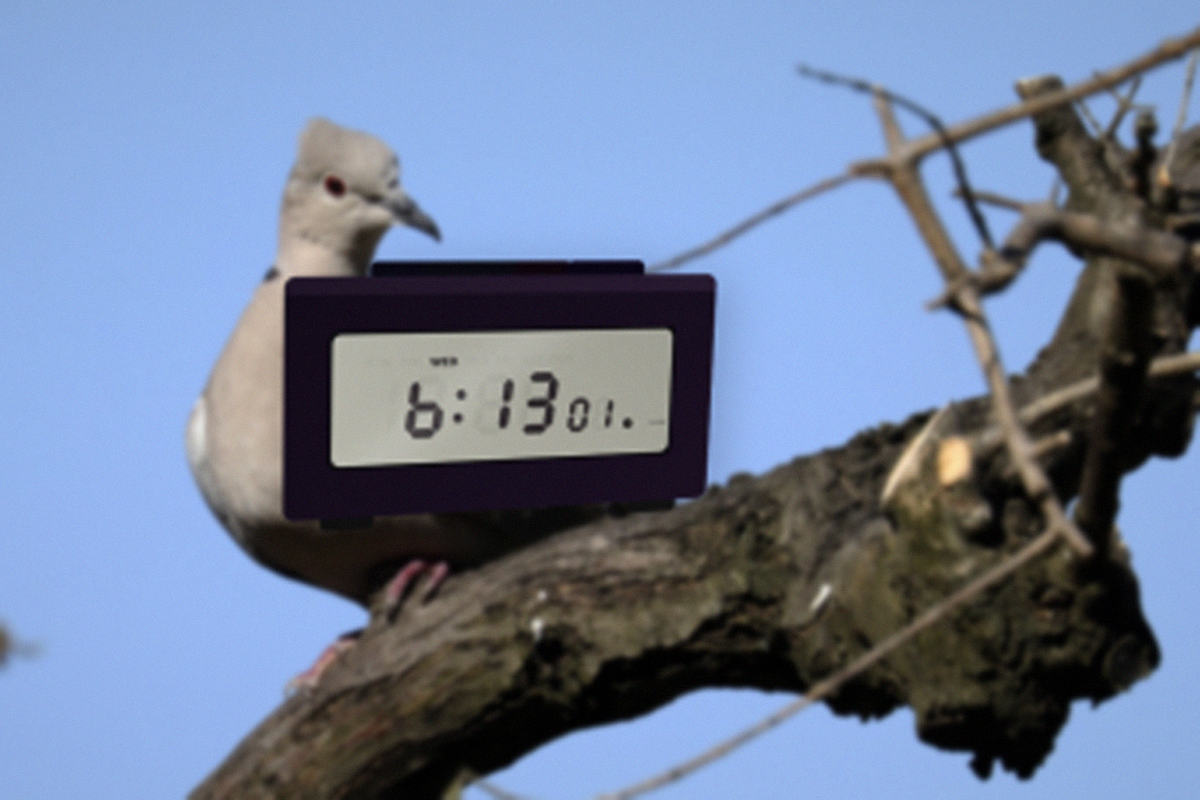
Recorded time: 6.13.01
